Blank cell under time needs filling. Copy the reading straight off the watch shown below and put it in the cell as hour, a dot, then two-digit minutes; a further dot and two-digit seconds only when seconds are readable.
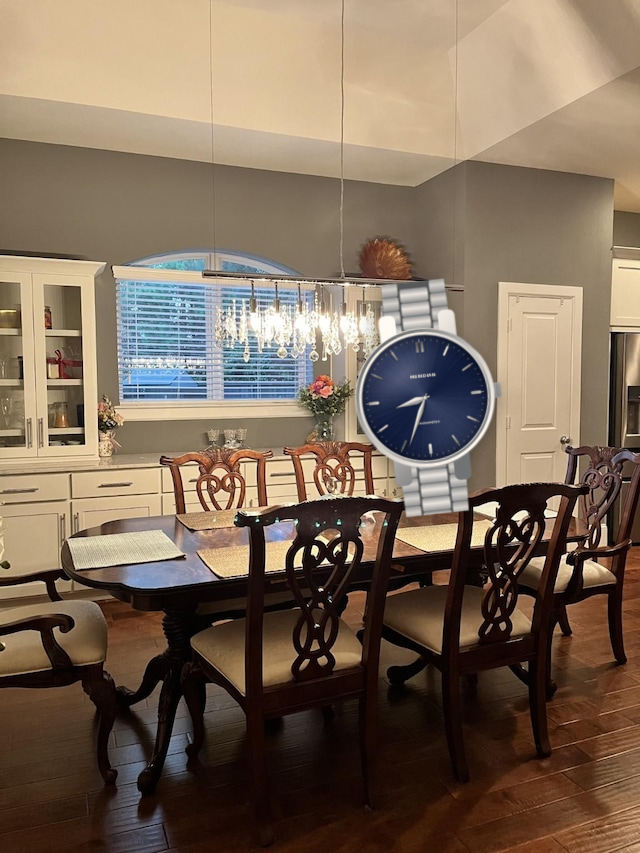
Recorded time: 8.34
